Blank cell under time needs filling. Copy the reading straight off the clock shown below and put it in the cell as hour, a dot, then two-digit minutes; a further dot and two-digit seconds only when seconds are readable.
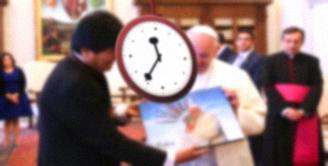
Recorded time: 11.36
